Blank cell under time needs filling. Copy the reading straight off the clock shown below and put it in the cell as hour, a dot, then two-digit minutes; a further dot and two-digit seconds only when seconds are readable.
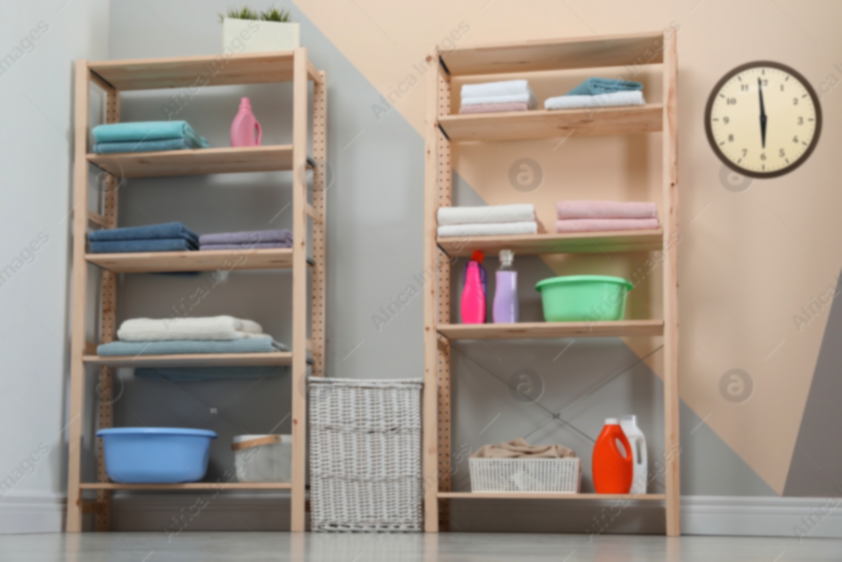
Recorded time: 5.59
